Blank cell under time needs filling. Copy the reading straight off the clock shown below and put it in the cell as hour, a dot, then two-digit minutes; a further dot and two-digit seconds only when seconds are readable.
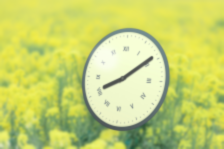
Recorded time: 8.09
